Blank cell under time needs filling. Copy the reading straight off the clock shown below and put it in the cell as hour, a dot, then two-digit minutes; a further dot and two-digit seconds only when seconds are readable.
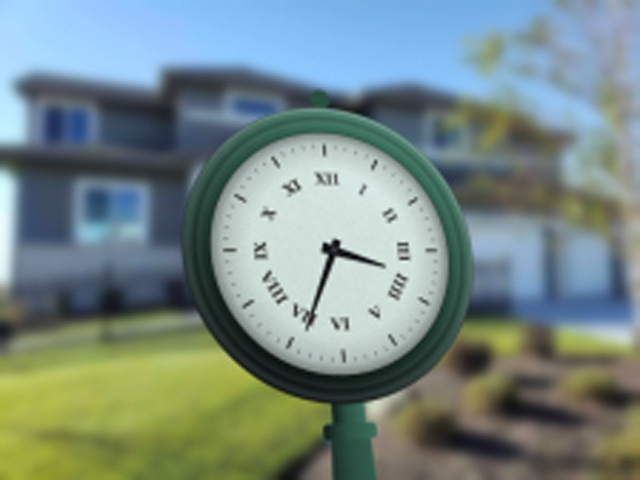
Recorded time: 3.34
